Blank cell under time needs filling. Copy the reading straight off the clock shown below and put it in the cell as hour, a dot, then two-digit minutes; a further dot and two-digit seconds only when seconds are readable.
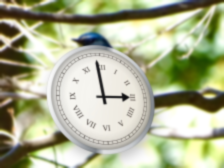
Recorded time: 2.59
